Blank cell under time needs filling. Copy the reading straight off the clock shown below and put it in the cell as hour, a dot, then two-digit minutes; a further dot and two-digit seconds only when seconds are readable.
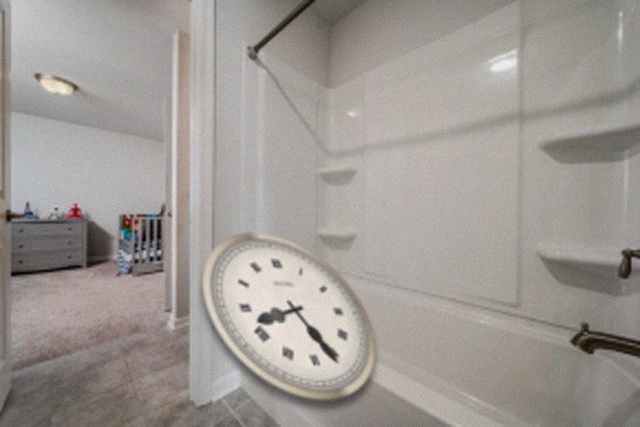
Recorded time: 8.26
